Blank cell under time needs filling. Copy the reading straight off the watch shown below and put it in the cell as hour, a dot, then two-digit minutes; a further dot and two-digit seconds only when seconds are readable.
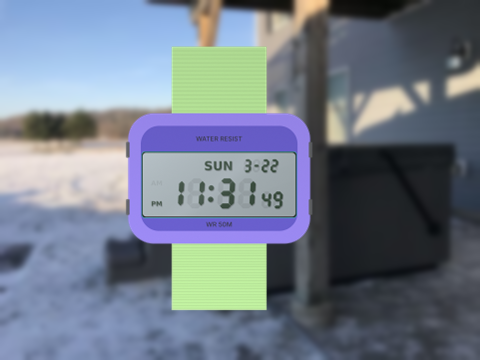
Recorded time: 11.31.49
